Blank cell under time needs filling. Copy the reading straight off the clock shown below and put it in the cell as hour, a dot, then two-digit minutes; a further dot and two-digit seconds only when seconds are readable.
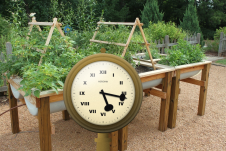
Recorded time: 5.17
